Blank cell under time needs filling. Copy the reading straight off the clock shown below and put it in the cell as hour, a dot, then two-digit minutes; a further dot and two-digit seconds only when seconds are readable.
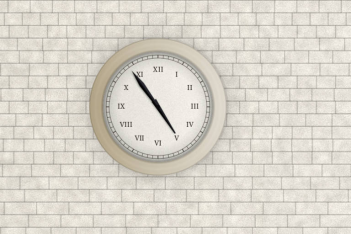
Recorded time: 4.54
